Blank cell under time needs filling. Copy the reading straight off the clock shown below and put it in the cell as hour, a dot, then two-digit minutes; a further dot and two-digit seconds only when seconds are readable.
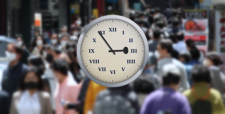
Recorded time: 2.54
